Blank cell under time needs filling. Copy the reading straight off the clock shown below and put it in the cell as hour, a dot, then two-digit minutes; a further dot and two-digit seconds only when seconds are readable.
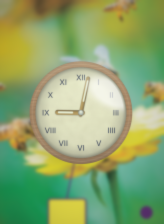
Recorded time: 9.02
